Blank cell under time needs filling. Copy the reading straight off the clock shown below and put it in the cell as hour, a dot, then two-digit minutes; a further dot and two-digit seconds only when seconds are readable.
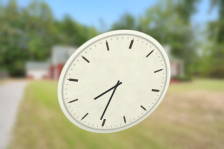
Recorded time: 7.31
